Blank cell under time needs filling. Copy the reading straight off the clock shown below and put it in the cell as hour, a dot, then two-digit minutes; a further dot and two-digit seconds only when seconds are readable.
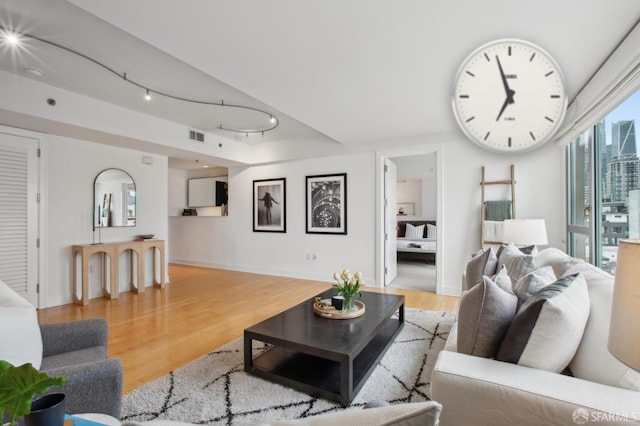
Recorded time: 6.57
